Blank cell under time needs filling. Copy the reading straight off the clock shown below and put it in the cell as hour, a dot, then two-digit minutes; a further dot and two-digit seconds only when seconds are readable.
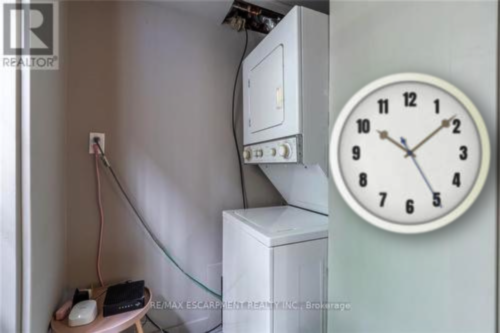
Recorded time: 10.08.25
